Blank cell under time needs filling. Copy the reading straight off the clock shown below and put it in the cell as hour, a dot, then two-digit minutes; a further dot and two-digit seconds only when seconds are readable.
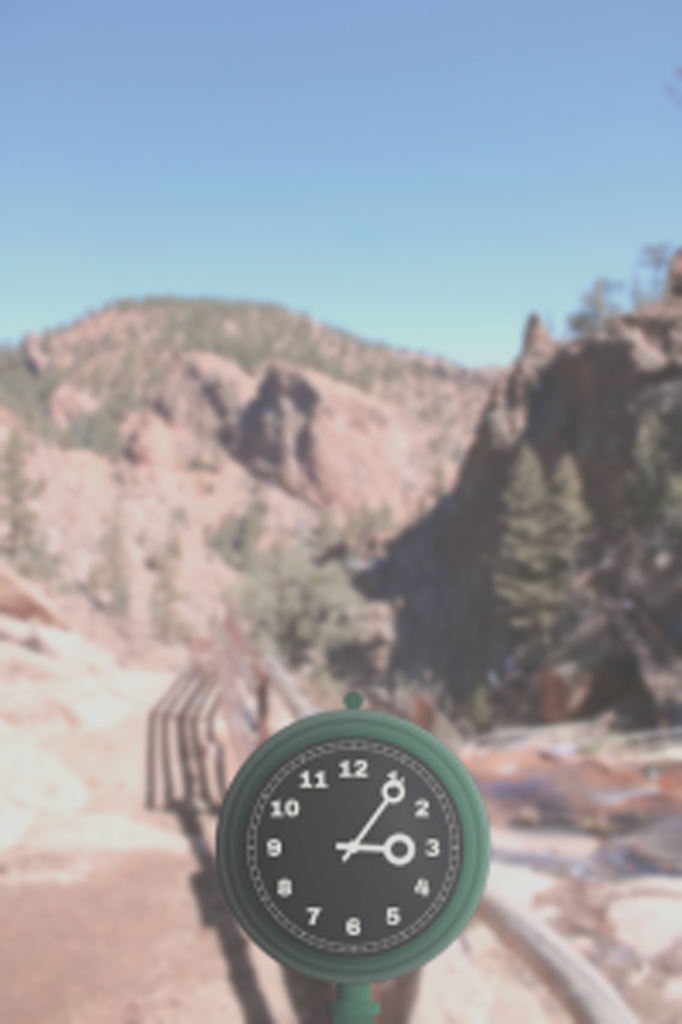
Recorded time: 3.06
